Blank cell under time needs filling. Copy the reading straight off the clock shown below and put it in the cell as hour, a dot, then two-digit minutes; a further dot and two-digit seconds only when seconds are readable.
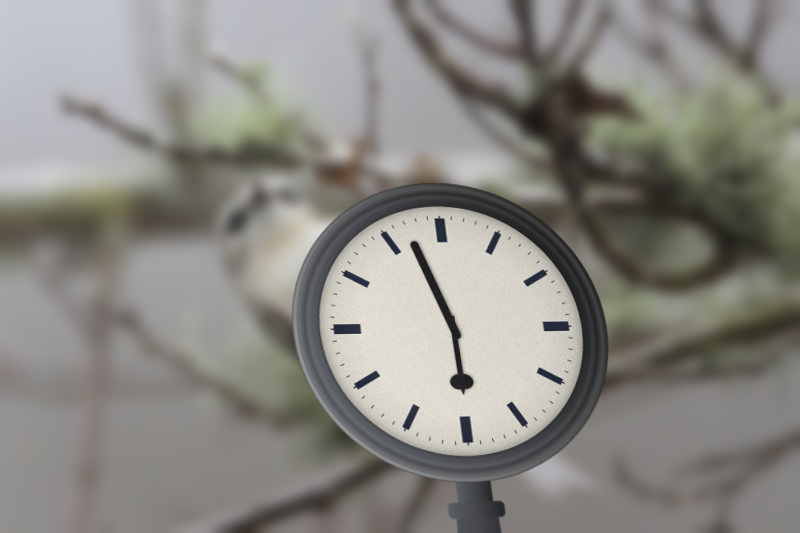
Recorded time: 5.57
